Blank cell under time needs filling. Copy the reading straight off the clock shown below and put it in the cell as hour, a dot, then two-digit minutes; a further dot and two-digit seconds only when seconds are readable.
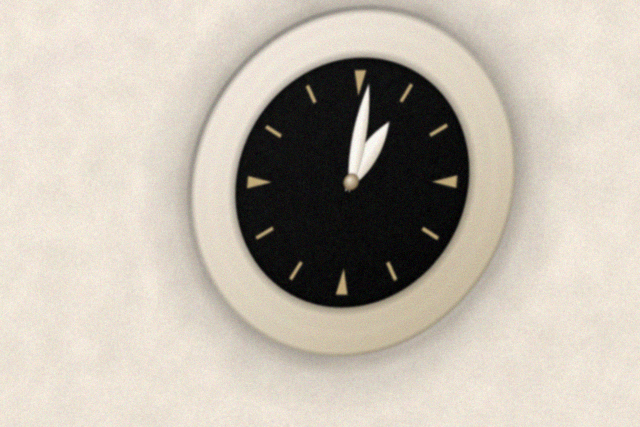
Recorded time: 1.01
